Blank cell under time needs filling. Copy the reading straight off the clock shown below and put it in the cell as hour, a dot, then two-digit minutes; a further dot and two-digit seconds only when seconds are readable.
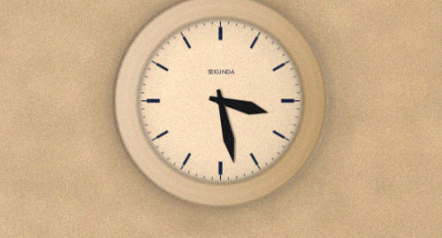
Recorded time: 3.28
